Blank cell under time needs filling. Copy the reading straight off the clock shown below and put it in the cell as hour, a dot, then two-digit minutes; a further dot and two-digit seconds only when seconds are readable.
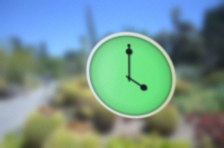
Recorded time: 4.00
